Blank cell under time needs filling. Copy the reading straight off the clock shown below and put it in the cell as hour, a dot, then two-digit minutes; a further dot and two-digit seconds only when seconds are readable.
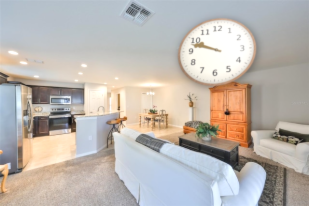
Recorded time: 9.48
